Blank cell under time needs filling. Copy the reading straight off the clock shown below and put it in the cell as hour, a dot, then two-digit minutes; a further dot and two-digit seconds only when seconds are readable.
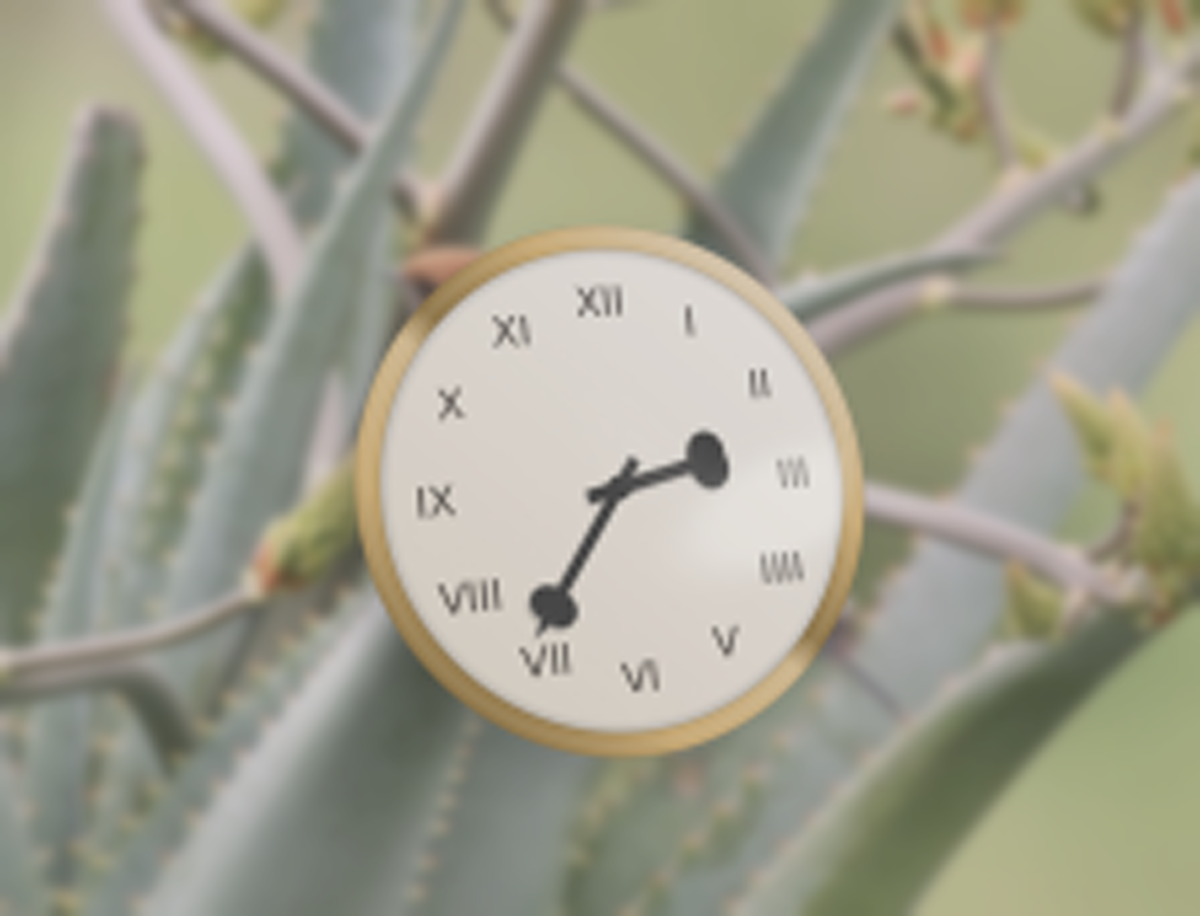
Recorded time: 2.36
